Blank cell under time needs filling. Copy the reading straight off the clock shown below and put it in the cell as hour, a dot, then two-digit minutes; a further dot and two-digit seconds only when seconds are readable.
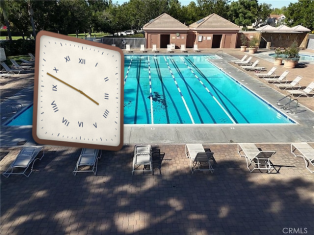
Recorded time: 3.48
